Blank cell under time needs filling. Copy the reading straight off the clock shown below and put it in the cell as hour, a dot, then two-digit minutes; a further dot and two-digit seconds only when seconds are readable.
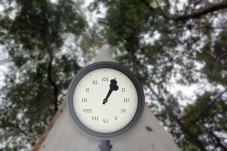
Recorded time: 1.04
